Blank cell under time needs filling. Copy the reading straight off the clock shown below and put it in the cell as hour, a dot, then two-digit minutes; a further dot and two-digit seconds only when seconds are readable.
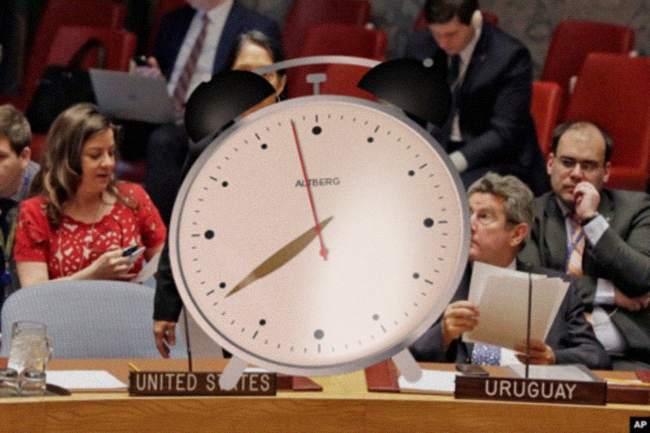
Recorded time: 7.38.58
